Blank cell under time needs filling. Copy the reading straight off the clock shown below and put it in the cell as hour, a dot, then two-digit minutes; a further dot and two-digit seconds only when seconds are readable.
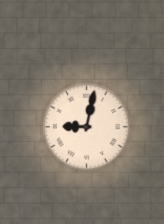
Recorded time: 9.02
